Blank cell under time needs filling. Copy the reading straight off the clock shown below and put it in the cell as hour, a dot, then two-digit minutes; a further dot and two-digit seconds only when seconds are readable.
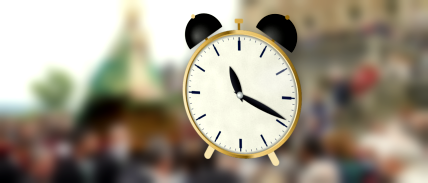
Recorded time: 11.19
